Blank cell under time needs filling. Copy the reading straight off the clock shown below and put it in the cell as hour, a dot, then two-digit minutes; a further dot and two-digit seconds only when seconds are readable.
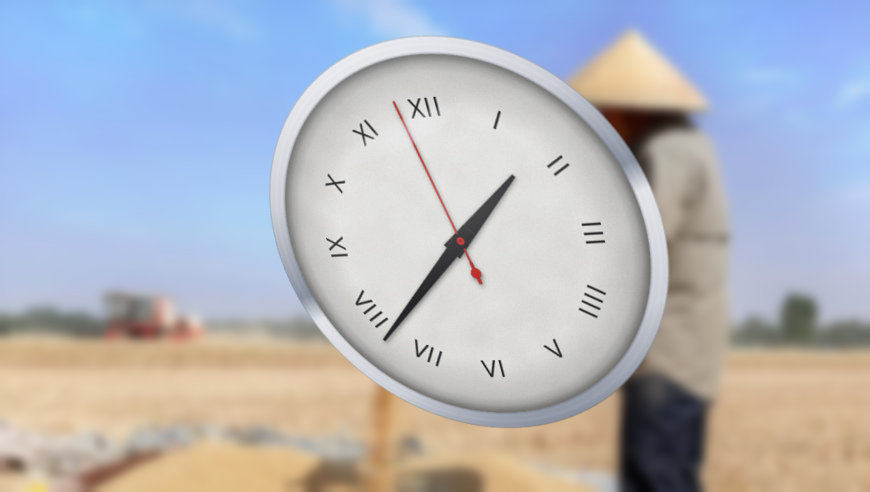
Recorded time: 1.37.58
